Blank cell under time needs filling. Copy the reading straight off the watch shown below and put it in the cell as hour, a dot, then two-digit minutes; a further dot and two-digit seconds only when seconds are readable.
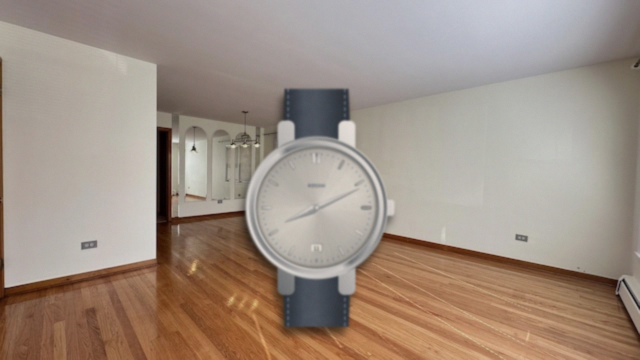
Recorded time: 8.11
